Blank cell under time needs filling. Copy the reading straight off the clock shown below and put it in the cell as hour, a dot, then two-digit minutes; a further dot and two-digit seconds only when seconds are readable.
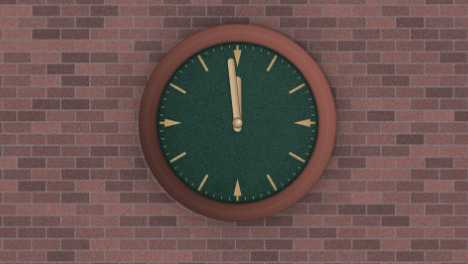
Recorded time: 11.59
